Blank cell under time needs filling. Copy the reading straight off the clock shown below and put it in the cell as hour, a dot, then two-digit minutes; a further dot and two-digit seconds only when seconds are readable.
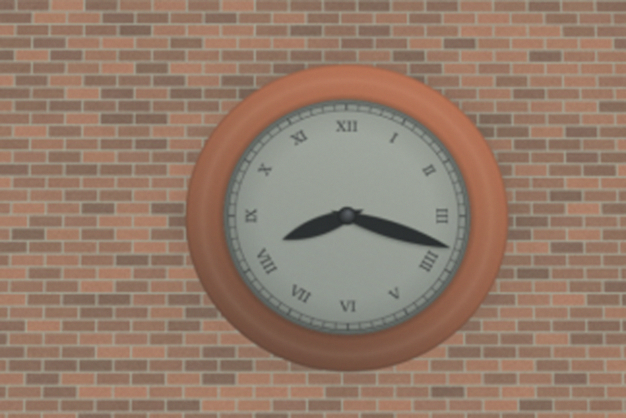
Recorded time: 8.18
